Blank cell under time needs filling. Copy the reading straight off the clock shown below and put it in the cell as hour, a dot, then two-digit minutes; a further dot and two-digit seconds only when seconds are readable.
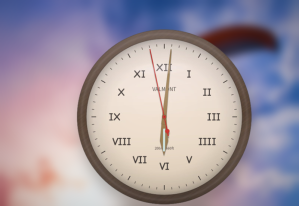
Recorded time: 6.00.58
